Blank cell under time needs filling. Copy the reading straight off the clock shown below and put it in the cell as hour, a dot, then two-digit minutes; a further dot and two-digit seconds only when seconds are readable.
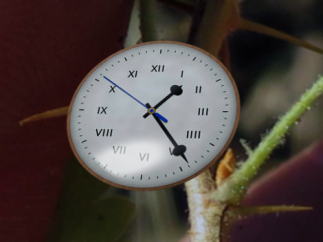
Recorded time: 1.23.51
